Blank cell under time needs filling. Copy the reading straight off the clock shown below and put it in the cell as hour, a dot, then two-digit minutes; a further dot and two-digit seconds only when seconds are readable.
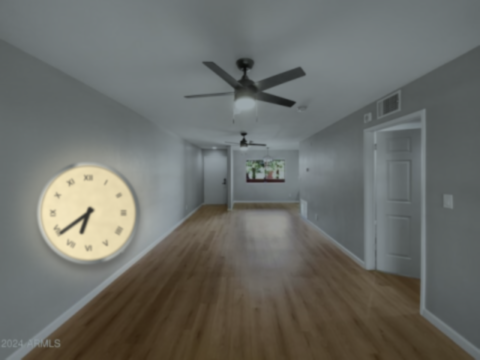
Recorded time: 6.39
